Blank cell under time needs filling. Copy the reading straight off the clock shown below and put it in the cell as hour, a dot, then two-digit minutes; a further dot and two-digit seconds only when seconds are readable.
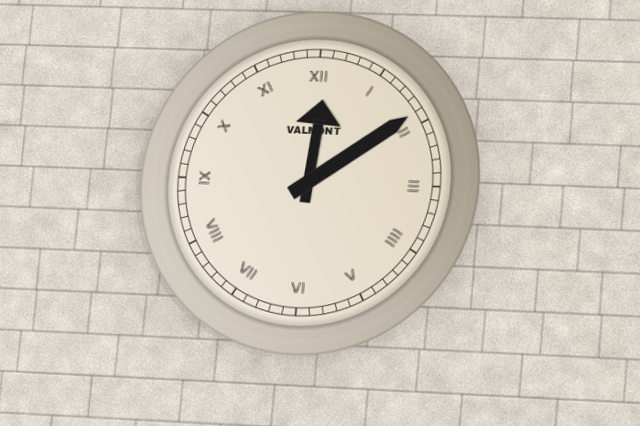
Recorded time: 12.09
